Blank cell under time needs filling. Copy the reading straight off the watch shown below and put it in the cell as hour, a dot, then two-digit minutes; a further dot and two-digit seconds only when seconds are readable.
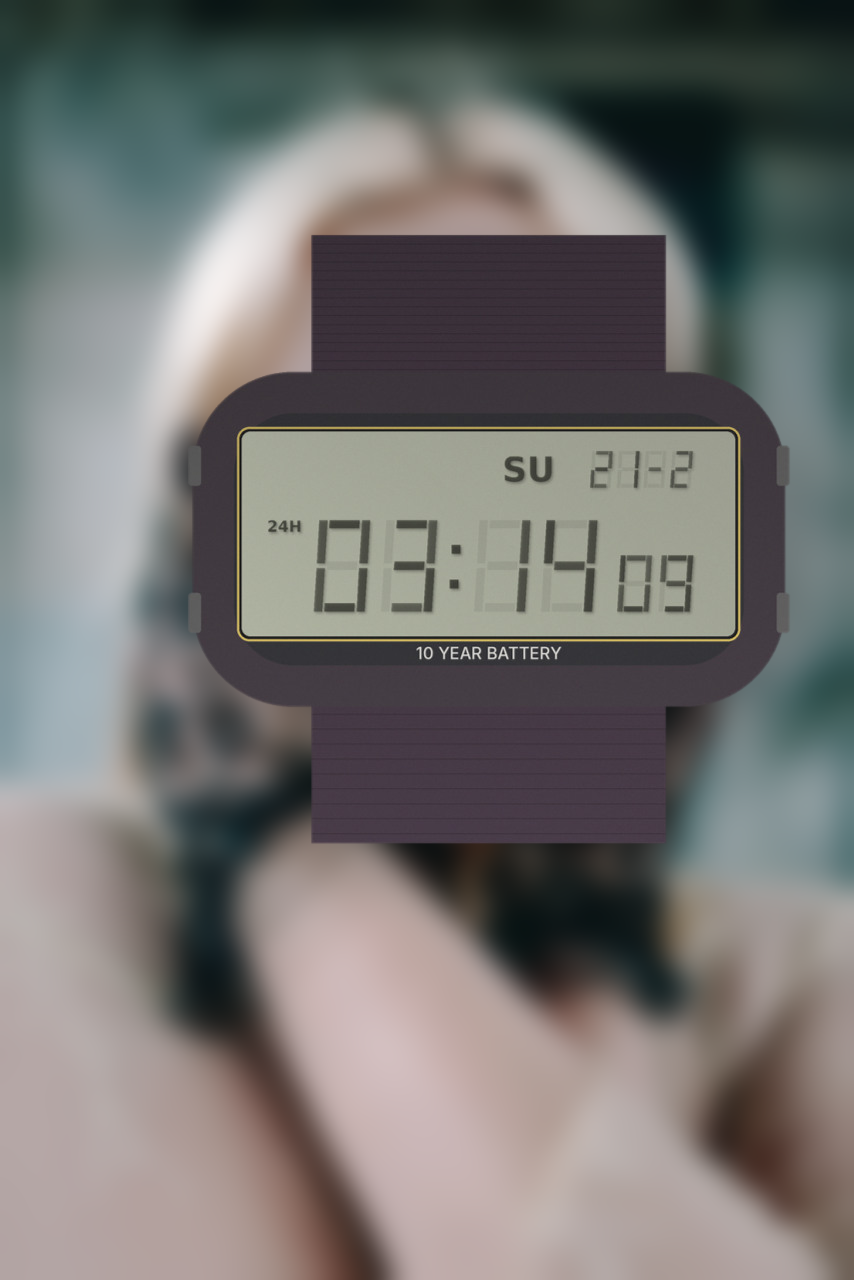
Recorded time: 3.14.09
